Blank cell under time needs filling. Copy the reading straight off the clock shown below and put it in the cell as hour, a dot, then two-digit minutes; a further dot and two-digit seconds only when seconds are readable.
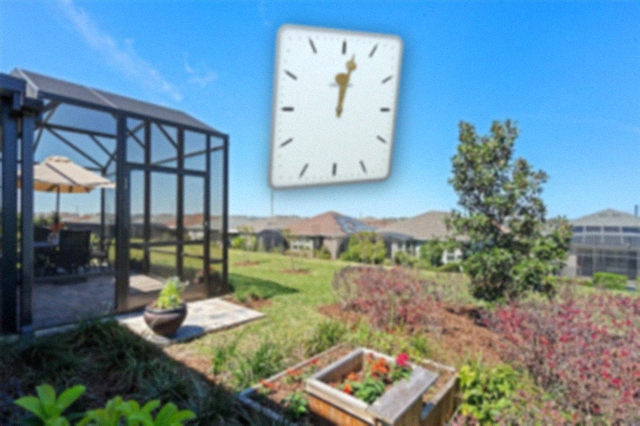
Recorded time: 12.02
